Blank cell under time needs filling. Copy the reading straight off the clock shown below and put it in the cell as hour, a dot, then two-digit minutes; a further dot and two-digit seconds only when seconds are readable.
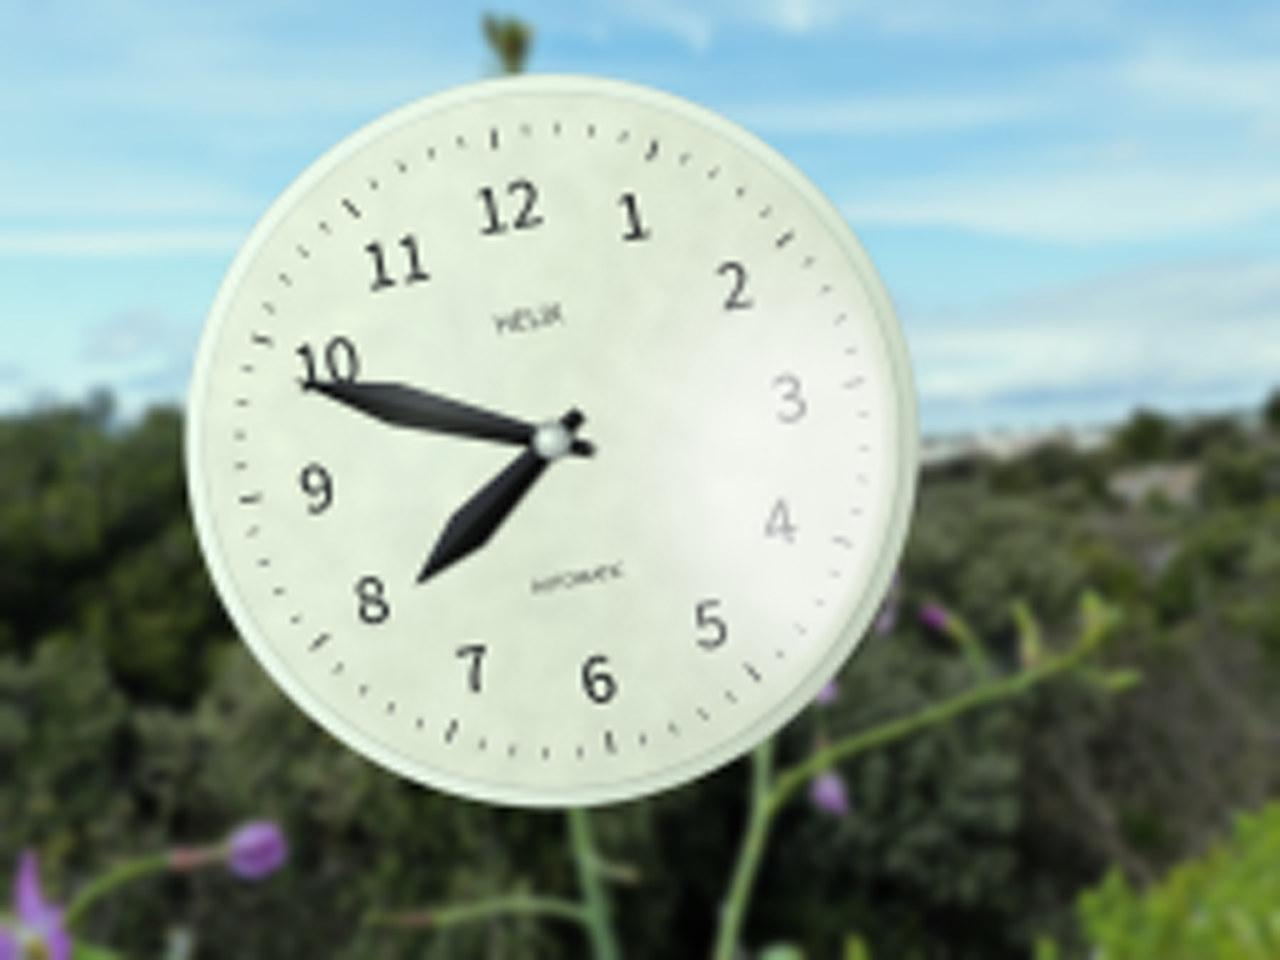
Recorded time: 7.49
